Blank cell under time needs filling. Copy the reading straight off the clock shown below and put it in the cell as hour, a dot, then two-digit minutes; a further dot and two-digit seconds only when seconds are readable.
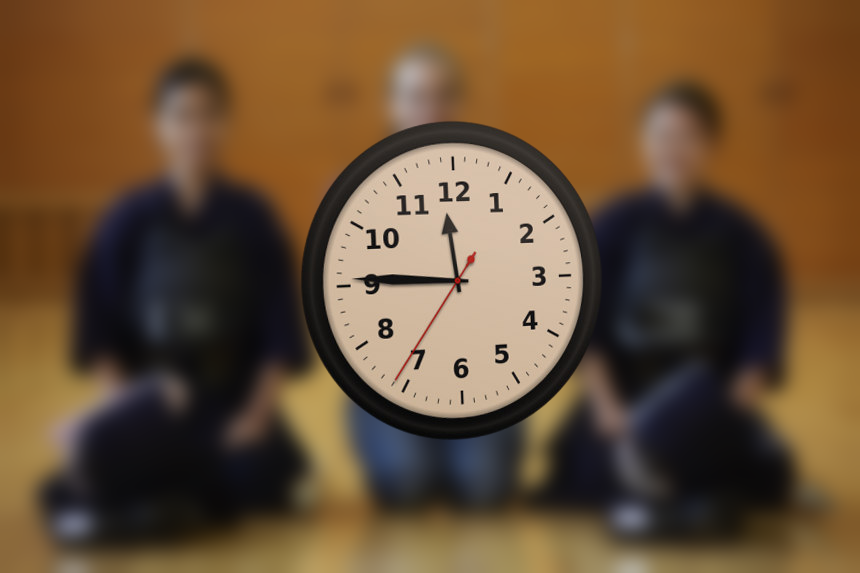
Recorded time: 11.45.36
